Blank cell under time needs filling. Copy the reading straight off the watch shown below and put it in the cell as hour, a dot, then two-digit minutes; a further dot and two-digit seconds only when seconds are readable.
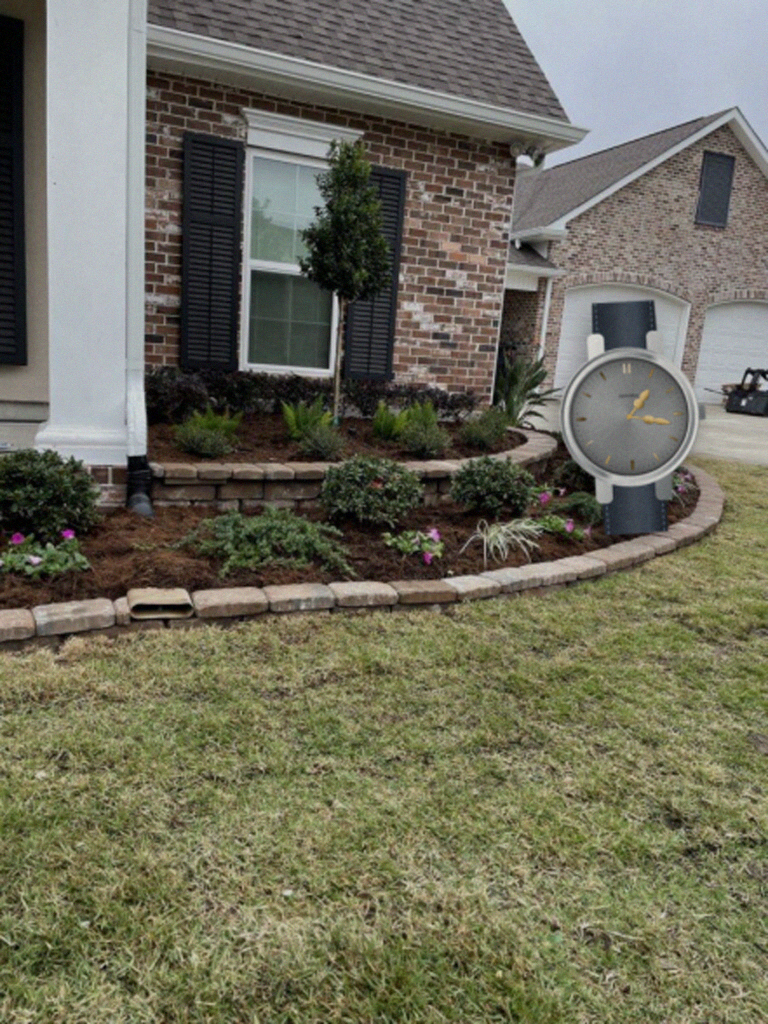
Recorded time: 1.17
